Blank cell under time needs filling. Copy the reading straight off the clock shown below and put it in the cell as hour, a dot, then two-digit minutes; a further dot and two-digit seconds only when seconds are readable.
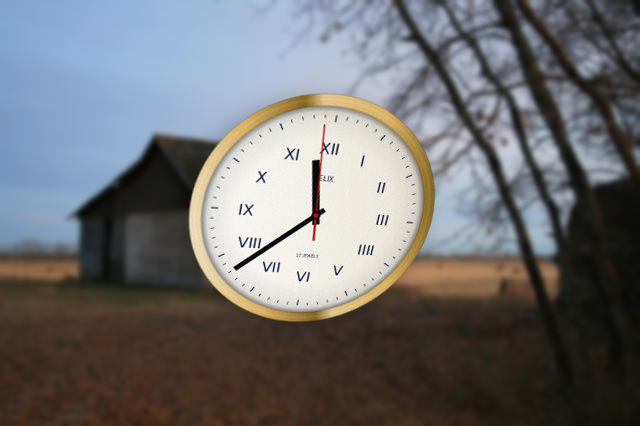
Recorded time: 11.37.59
